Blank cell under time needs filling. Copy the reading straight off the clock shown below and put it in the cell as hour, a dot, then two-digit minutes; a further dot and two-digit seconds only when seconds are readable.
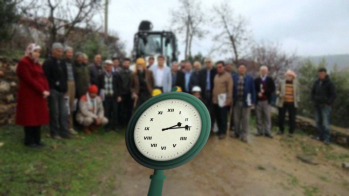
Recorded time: 2.14
